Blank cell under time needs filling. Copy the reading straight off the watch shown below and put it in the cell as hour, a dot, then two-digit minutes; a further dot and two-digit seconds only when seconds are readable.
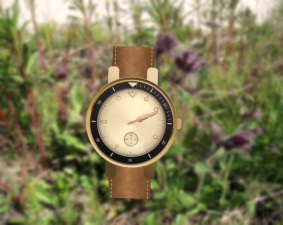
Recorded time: 2.11
